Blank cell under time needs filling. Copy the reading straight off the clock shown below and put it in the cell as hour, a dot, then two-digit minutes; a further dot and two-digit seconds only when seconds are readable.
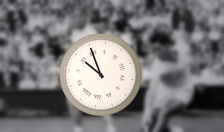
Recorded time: 11.00
